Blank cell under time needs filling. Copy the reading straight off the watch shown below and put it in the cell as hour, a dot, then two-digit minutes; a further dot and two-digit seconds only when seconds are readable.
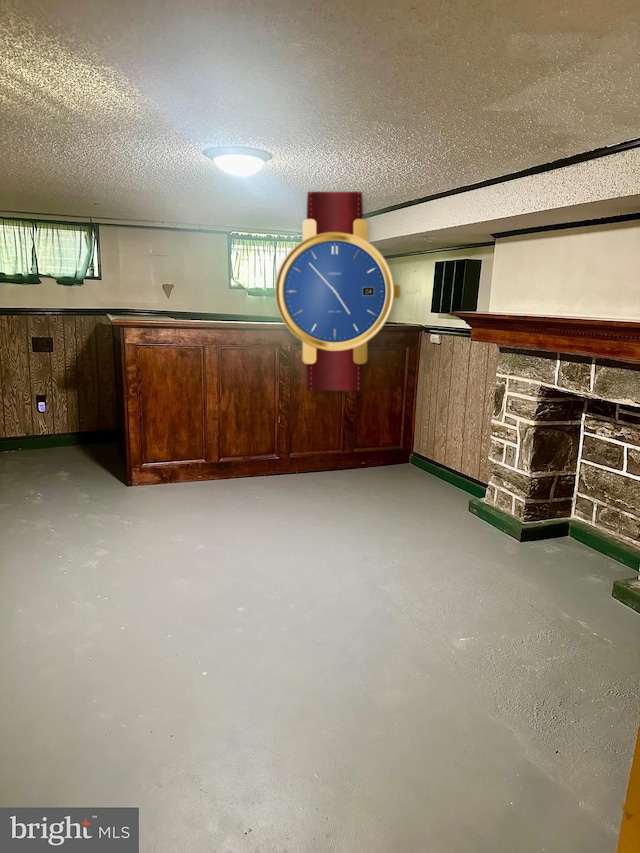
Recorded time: 4.53
